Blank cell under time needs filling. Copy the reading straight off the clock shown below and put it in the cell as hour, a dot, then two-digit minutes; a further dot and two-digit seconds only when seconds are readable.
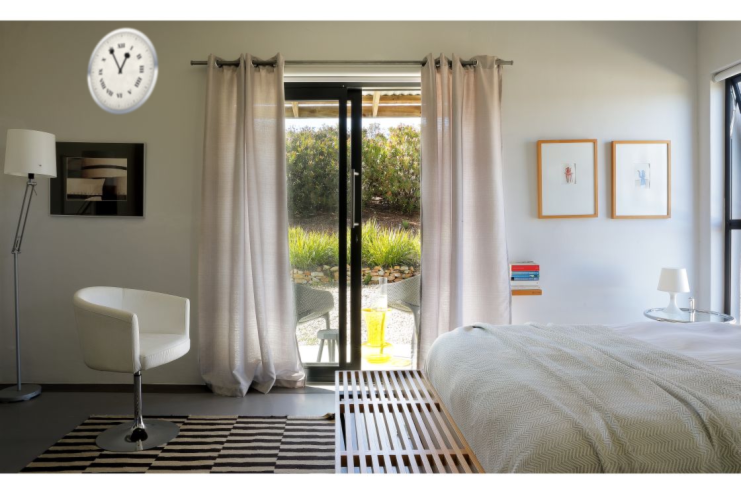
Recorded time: 12.55
